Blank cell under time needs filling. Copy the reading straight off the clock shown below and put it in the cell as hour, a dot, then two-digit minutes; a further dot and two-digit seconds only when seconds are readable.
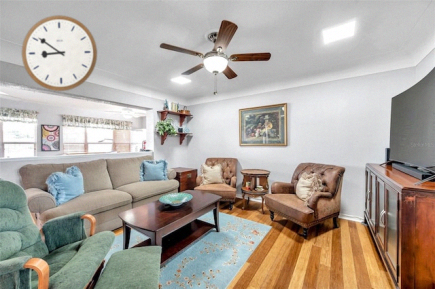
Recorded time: 8.51
